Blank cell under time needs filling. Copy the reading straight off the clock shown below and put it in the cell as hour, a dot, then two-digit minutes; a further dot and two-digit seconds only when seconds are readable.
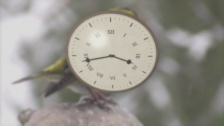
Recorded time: 3.43
